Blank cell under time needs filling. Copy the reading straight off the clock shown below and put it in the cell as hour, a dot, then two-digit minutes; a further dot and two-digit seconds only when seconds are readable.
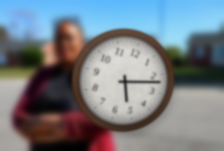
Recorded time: 5.12
